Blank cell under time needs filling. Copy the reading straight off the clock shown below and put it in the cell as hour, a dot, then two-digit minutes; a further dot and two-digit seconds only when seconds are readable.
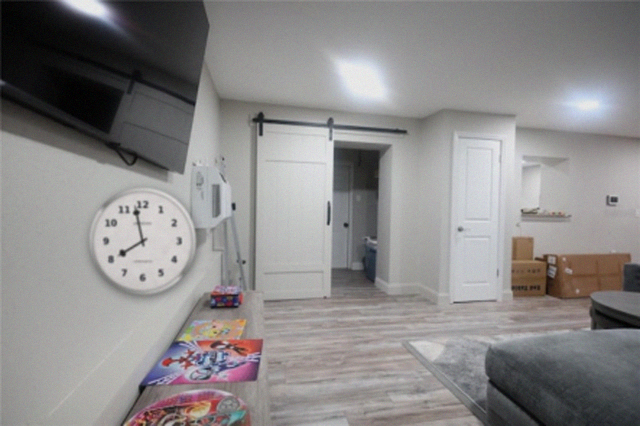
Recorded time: 7.58
